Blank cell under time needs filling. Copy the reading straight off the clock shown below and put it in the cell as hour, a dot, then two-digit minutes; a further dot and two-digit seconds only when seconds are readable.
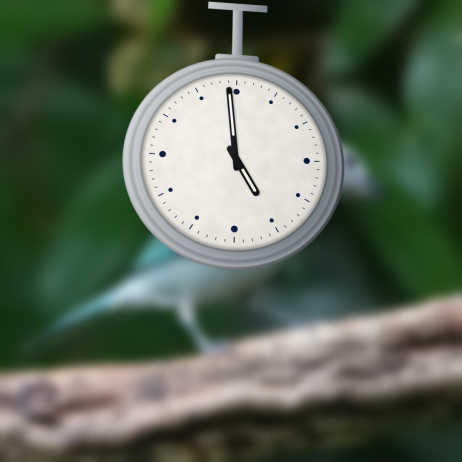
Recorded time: 4.59
